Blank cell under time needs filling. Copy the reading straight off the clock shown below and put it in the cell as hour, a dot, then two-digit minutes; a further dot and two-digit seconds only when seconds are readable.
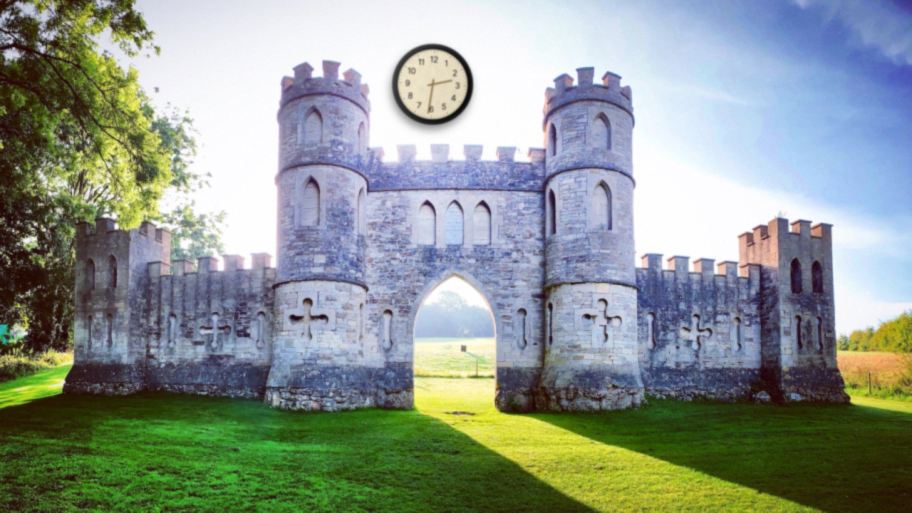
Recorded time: 2.31
